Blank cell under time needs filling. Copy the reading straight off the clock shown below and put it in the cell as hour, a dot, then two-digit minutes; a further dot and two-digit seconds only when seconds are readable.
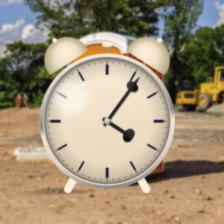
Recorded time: 4.06
